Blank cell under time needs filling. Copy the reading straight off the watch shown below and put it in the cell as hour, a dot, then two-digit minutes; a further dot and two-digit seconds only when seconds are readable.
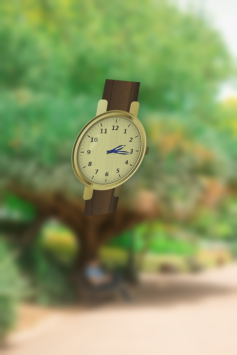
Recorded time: 2.16
